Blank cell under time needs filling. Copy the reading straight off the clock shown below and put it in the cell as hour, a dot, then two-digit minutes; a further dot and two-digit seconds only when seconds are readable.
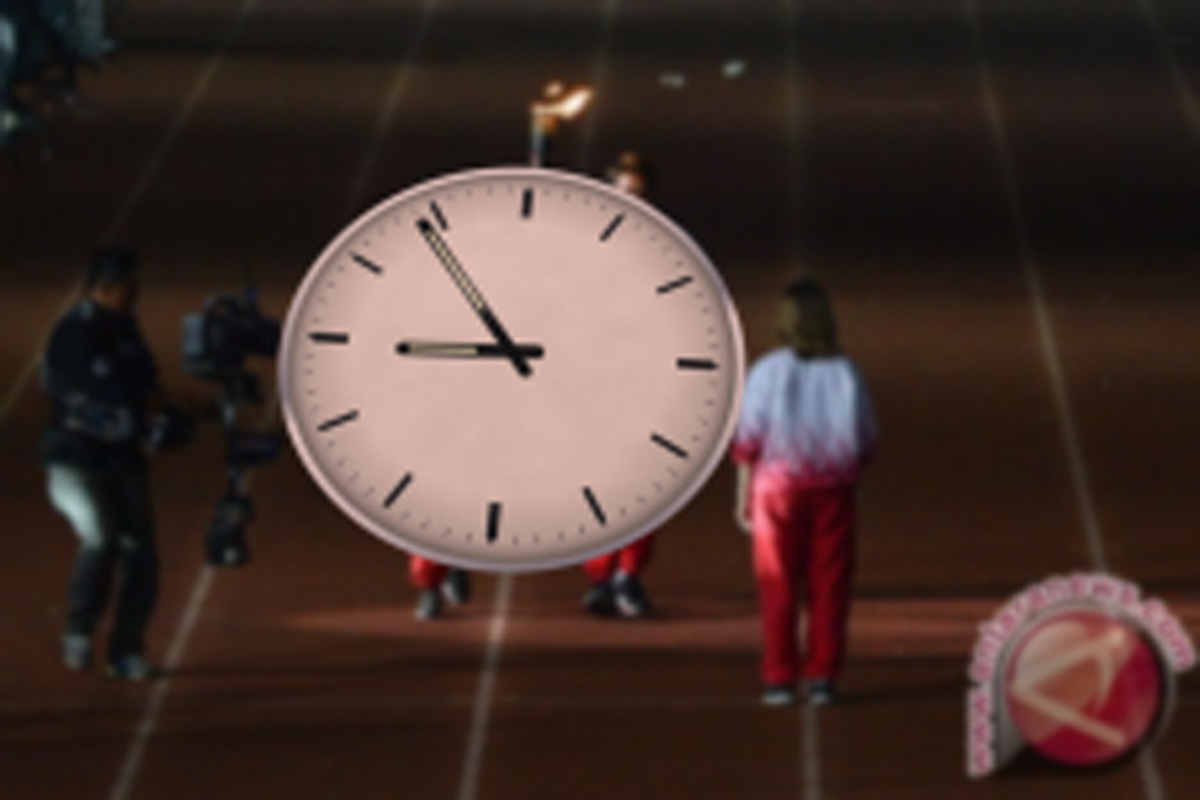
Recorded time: 8.54
